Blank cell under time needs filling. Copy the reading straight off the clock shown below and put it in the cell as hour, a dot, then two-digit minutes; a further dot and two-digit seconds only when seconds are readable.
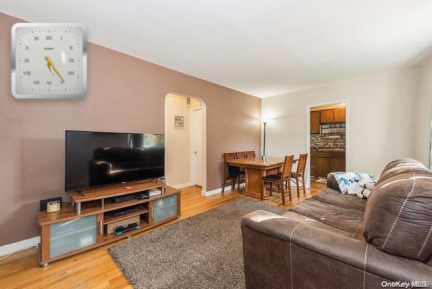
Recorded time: 5.24
